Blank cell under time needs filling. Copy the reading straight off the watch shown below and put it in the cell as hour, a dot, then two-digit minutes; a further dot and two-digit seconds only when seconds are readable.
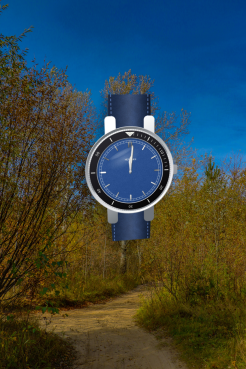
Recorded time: 12.01
